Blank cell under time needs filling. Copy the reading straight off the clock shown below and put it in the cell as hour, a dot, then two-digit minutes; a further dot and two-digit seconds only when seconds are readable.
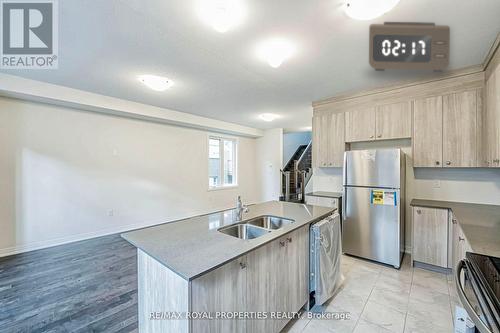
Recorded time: 2.17
